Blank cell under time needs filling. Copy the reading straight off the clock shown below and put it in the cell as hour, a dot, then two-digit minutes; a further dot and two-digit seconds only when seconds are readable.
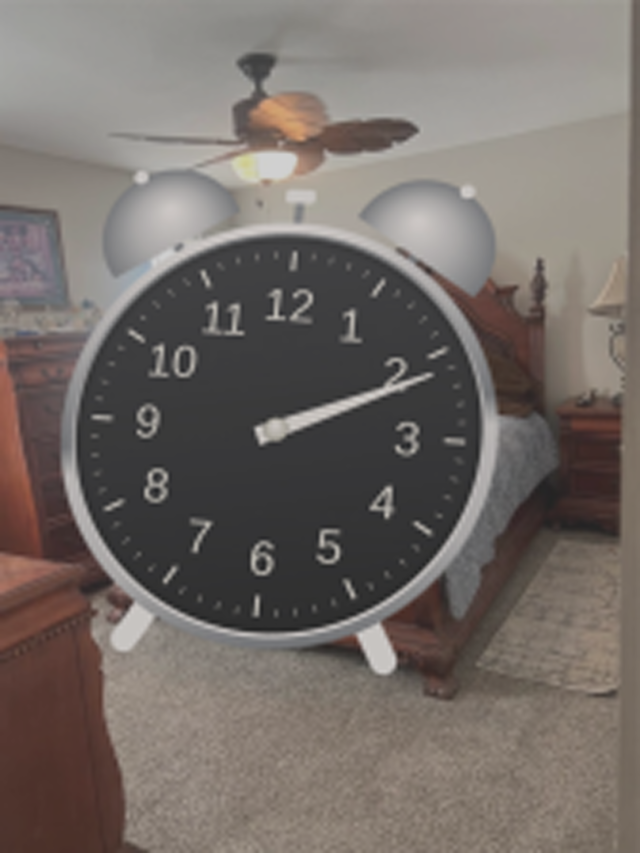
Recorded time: 2.11
